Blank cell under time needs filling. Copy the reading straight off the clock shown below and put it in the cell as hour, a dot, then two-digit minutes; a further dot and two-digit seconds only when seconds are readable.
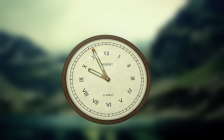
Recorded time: 9.56
